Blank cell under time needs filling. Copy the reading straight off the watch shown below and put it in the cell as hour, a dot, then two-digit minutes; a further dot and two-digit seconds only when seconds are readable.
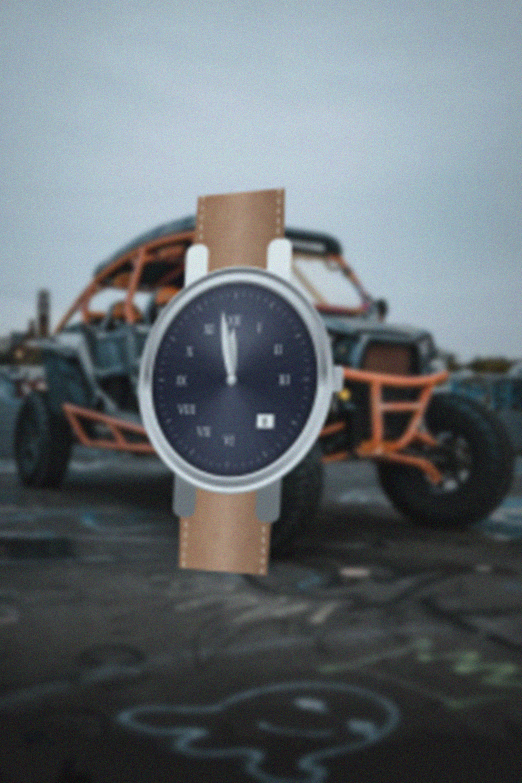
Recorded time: 11.58
